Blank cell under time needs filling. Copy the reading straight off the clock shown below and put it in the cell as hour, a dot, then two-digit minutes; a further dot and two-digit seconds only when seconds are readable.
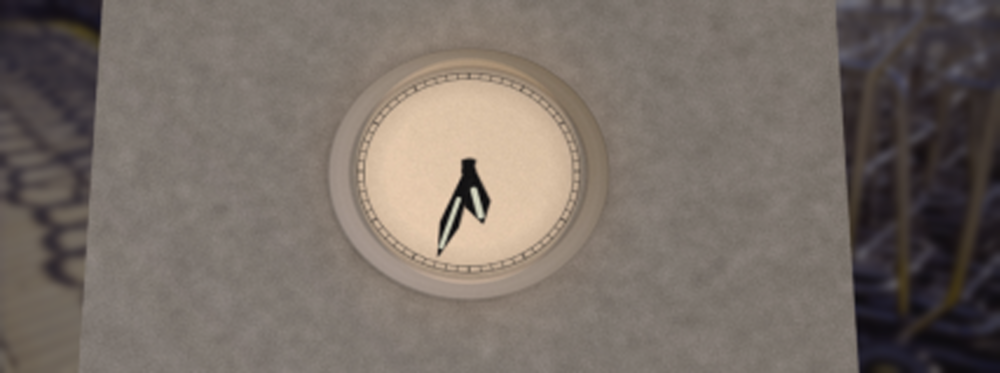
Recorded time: 5.33
